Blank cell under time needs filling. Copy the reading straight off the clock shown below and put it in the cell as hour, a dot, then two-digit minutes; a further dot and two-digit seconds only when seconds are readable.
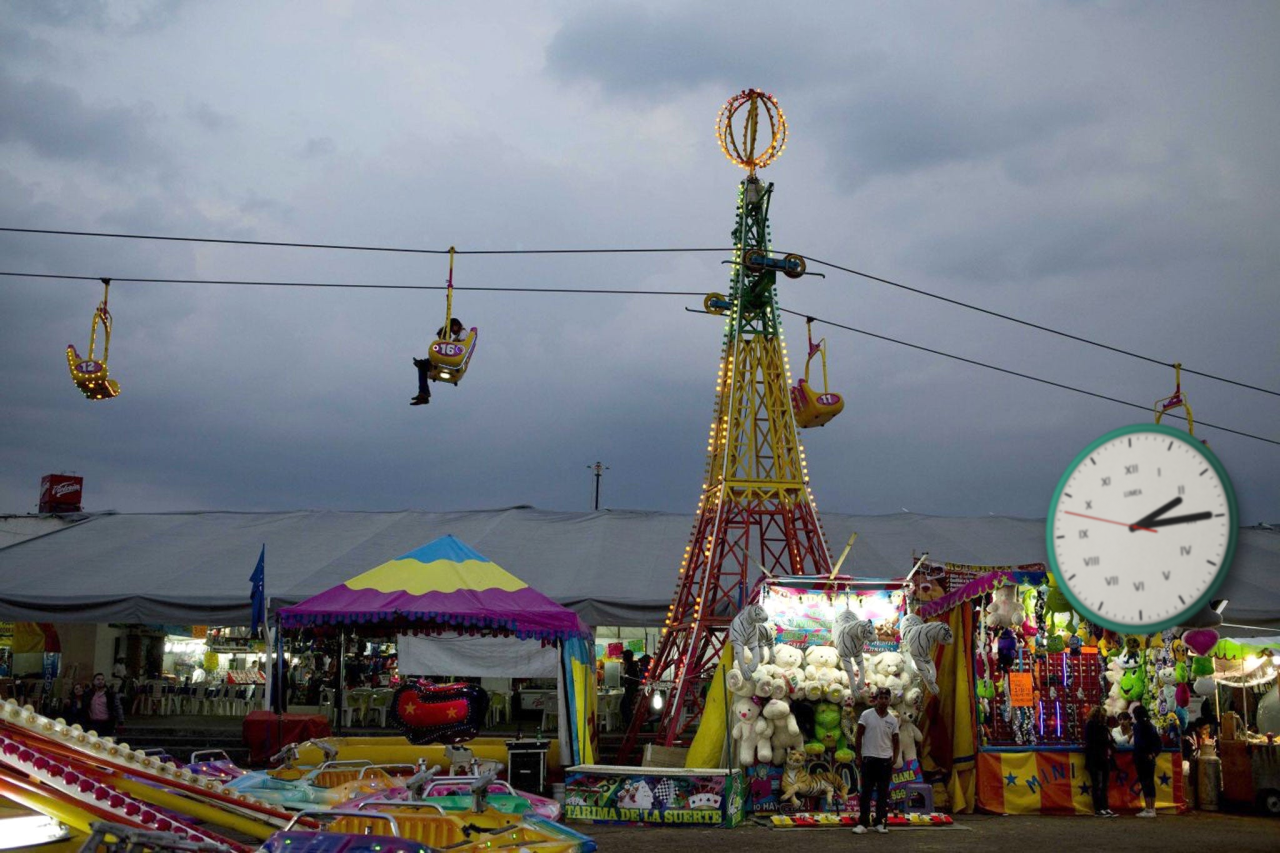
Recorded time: 2.14.48
